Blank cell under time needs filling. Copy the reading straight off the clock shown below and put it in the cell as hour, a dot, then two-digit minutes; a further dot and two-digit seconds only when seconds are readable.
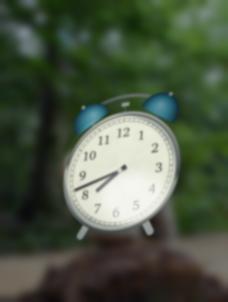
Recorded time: 7.42
